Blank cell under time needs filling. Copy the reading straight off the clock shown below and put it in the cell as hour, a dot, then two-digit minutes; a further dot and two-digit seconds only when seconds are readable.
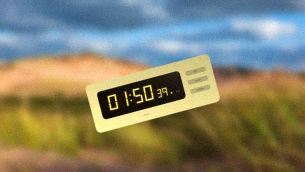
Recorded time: 1.50.39
